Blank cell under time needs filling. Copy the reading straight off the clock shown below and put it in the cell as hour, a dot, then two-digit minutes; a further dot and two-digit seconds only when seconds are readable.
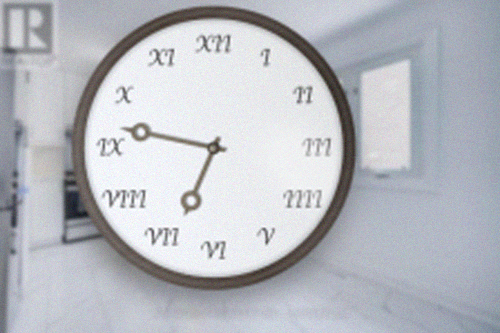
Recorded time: 6.47
